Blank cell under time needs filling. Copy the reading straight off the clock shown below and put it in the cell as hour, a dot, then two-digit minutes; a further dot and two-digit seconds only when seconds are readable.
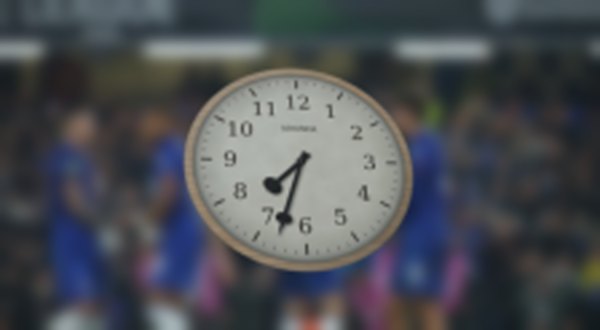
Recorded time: 7.33
